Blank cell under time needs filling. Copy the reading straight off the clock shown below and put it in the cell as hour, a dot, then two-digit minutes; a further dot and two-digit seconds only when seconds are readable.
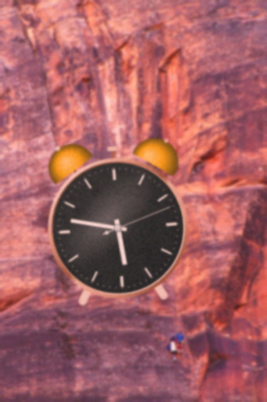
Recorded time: 5.47.12
